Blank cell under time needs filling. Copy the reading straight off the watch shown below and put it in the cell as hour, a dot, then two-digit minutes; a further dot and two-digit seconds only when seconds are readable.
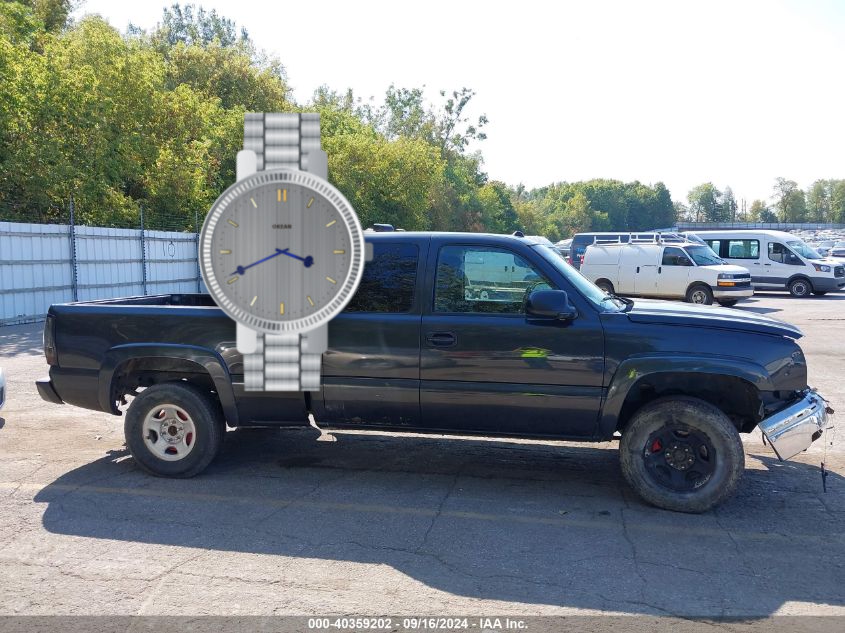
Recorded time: 3.41
